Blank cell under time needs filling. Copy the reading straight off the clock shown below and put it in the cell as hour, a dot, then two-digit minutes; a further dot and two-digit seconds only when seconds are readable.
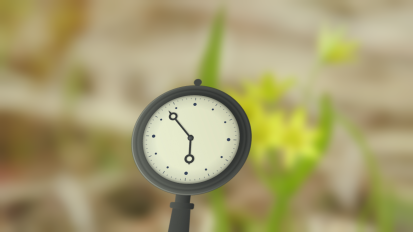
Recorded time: 5.53
